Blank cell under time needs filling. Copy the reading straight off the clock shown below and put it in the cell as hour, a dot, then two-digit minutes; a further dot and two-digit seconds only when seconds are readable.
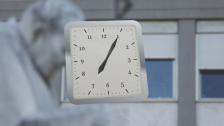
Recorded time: 7.05
